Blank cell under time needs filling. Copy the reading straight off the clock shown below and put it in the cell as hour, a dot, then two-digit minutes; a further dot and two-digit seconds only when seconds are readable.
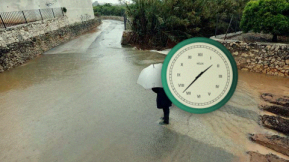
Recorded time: 1.37
